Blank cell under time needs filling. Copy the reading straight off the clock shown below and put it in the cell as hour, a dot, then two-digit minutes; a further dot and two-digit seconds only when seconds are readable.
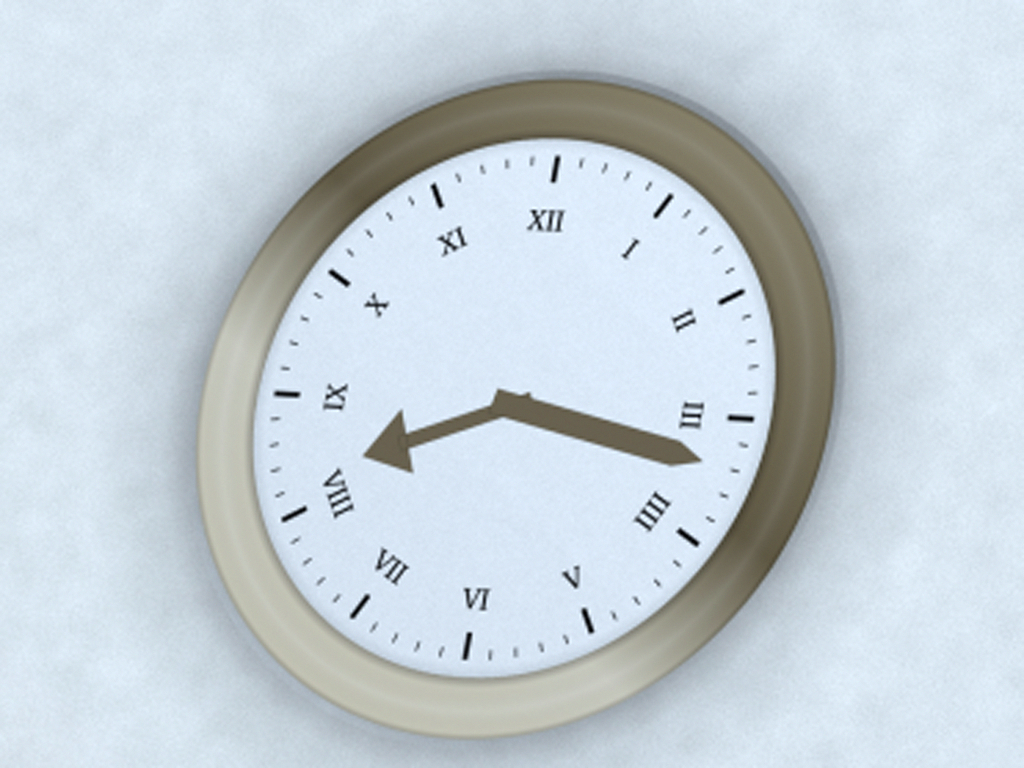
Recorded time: 8.17
